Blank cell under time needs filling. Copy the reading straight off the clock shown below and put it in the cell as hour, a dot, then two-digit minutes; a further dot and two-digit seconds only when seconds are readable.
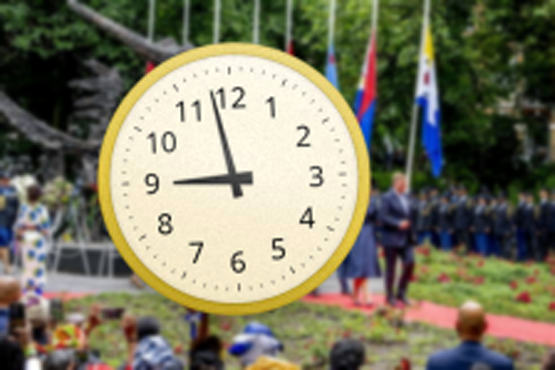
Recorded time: 8.58
